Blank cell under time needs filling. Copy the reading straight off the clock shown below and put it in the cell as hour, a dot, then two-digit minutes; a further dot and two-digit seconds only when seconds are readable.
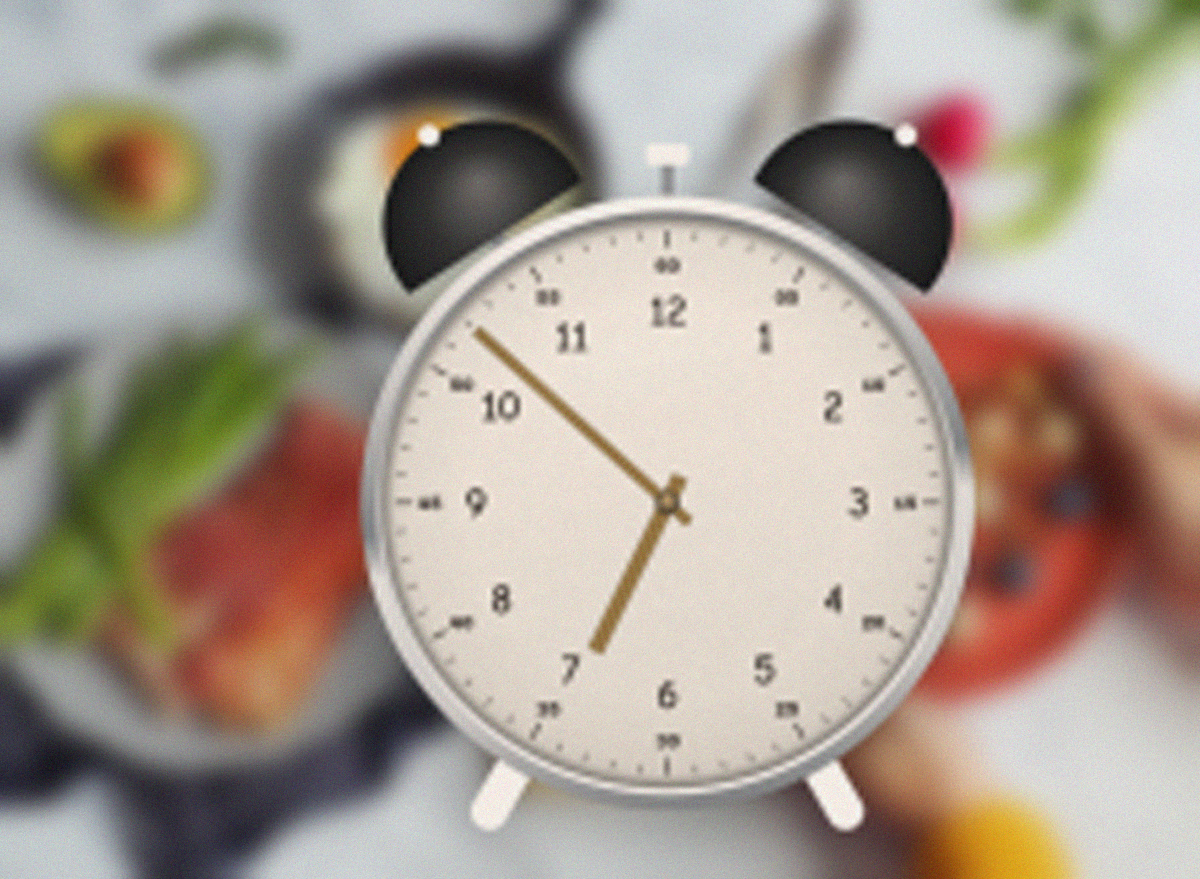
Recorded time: 6.52
